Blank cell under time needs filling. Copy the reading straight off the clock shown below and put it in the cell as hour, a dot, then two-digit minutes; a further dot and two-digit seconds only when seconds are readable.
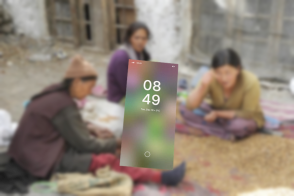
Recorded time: 8.49
